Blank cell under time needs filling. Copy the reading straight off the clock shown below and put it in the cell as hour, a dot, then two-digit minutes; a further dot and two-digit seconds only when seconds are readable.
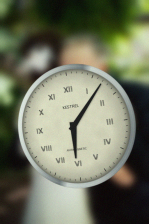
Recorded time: 6.07
